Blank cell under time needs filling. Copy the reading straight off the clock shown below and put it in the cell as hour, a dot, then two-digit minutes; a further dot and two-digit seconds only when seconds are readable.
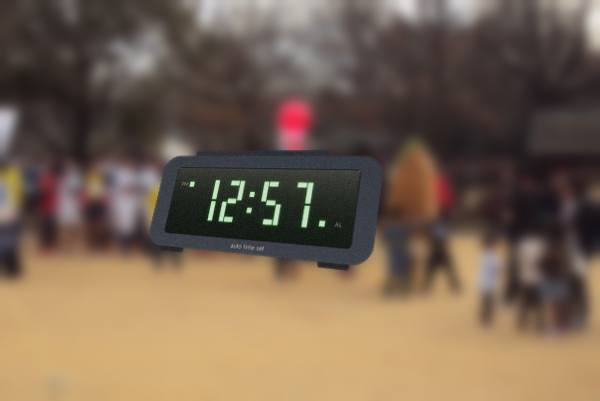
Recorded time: 12.57
